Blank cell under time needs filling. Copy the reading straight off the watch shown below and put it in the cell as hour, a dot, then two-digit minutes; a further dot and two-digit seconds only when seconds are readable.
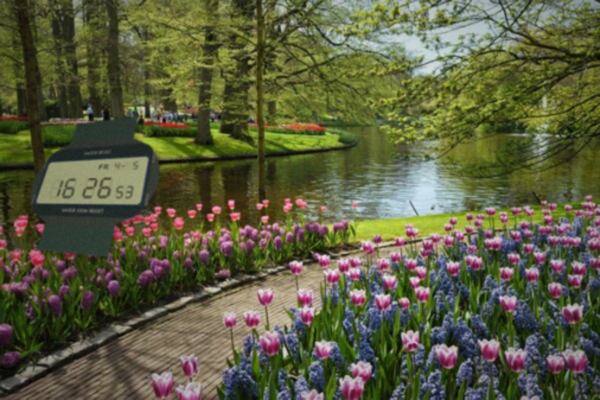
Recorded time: 16.26.53
